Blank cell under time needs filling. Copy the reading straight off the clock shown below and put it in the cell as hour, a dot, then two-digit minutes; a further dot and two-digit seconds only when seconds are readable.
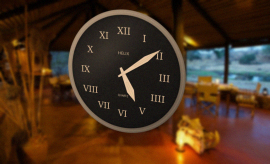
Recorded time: 5.09
